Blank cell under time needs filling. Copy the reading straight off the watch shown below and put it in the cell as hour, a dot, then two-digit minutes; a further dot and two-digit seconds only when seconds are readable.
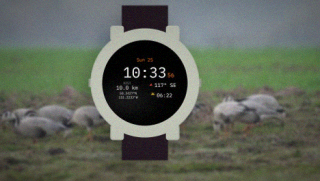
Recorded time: 10.33
